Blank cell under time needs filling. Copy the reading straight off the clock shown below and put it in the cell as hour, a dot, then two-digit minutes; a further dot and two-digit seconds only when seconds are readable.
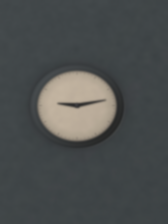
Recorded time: 9.13
